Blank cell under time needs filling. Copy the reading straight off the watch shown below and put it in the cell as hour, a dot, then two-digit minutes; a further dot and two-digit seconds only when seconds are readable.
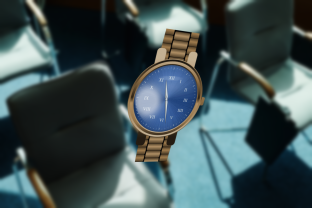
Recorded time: 11.28
